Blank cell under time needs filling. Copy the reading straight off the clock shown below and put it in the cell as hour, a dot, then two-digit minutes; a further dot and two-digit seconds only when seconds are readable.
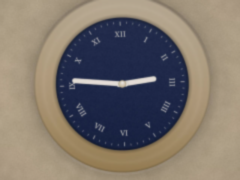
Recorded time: 2.46
